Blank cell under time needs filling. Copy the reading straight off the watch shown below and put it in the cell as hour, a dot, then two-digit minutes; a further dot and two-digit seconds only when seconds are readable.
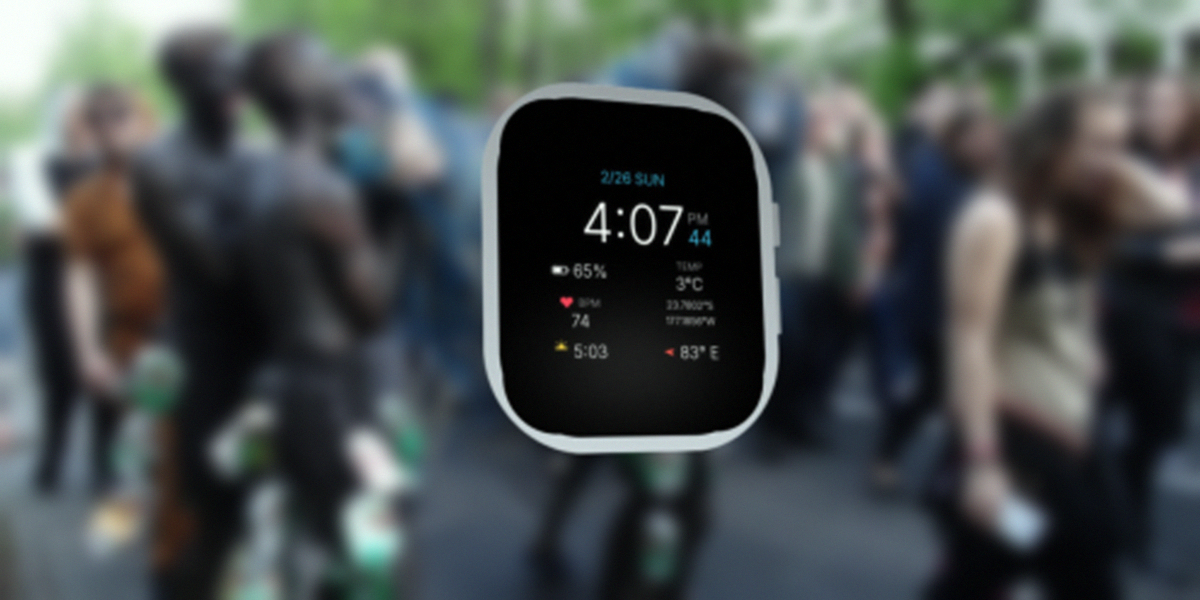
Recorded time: 4.07.44
